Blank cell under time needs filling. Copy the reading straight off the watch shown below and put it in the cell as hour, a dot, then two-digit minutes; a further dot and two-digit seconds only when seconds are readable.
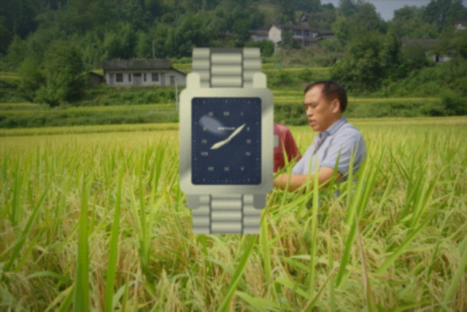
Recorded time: 8.08
